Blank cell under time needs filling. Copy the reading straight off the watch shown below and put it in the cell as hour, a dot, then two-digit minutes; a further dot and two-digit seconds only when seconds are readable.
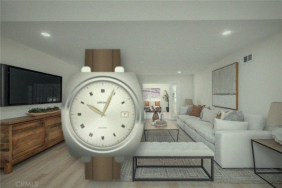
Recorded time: 10.04
